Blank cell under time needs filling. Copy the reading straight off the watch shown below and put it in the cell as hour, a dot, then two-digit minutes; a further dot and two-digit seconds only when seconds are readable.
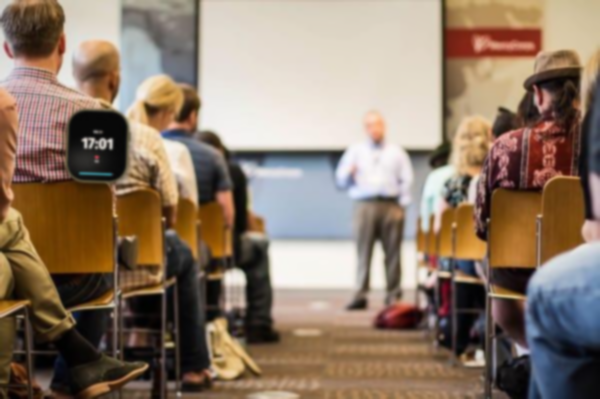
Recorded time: 17.01
